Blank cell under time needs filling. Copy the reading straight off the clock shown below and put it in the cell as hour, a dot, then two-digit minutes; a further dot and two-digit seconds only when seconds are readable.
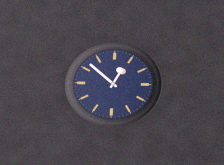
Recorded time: 12.52
